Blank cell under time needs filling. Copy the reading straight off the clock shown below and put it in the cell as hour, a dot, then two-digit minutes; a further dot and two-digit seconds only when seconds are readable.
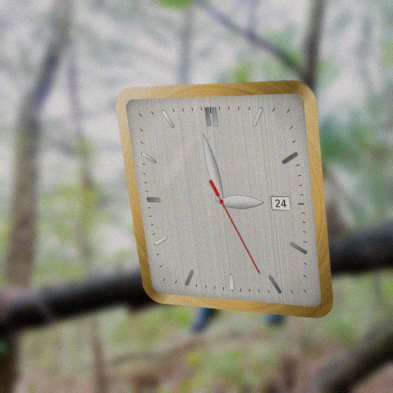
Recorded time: 2.58.26
